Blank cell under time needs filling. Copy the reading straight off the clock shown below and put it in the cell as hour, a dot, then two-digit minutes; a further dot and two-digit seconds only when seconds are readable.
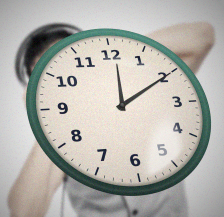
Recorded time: 12.10
